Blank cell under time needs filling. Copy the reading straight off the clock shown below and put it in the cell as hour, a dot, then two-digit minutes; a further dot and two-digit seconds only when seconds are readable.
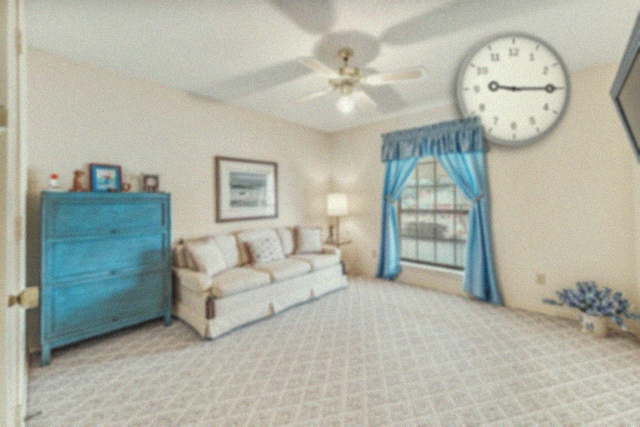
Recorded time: 9.15
